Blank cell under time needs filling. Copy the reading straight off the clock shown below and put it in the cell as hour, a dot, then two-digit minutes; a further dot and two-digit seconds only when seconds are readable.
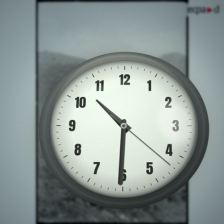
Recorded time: 10.30.22
